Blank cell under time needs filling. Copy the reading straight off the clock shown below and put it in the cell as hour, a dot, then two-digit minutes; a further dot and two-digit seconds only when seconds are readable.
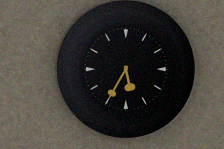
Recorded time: 5.35
